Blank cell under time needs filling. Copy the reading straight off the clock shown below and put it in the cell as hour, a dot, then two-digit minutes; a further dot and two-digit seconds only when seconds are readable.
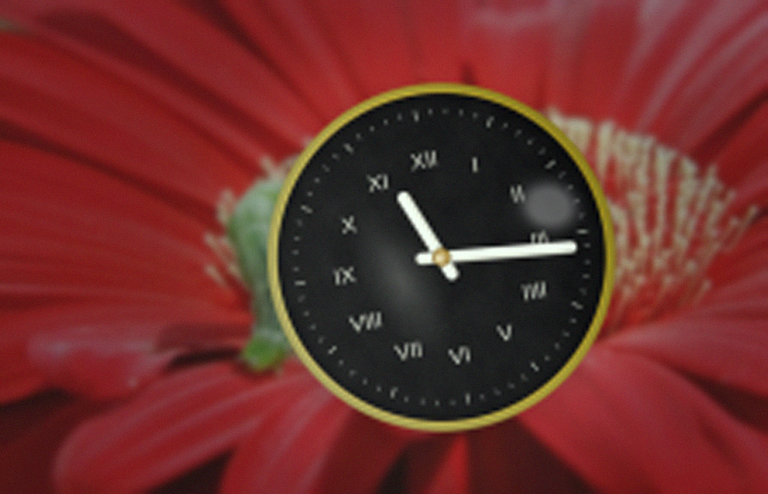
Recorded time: 11.16
